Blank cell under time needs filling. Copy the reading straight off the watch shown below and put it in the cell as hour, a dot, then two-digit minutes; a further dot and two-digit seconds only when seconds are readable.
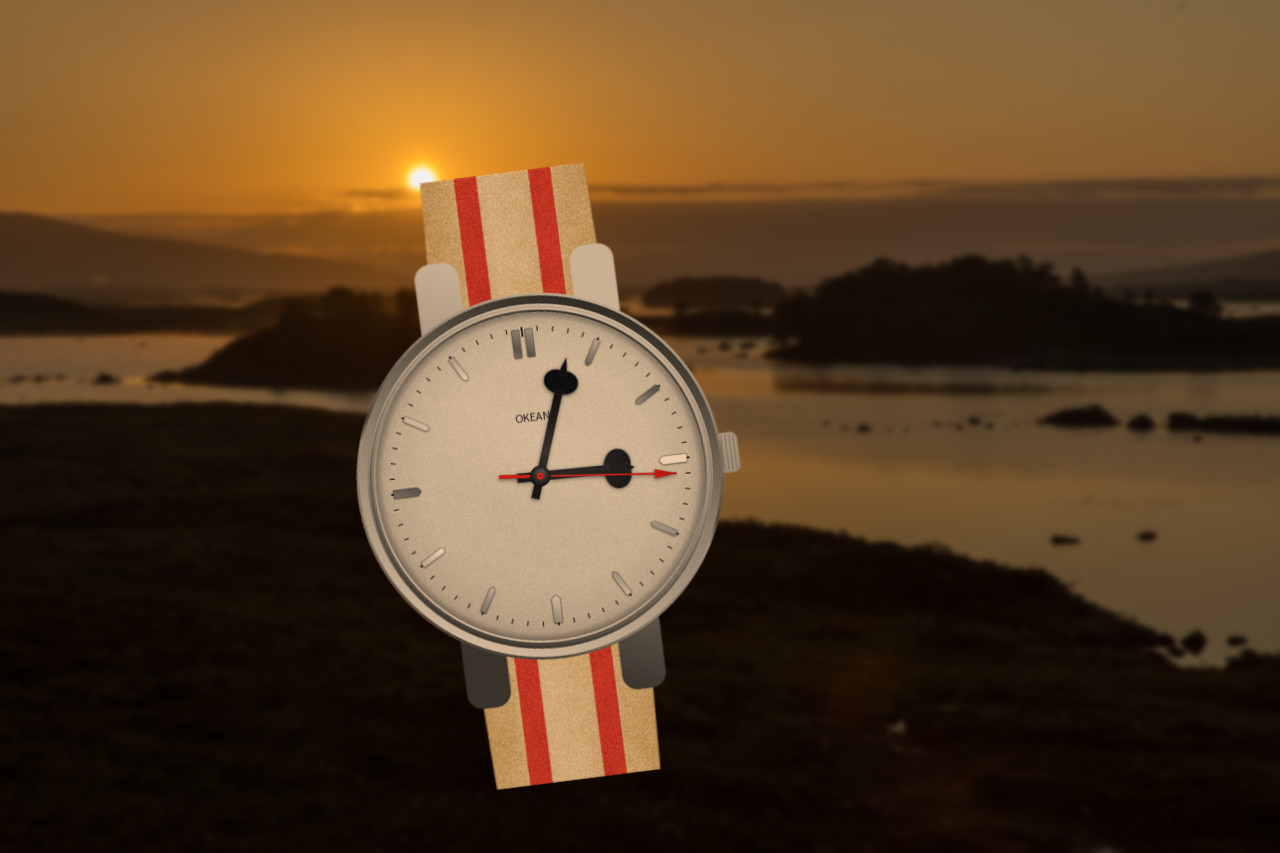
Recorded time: 3.03.16
